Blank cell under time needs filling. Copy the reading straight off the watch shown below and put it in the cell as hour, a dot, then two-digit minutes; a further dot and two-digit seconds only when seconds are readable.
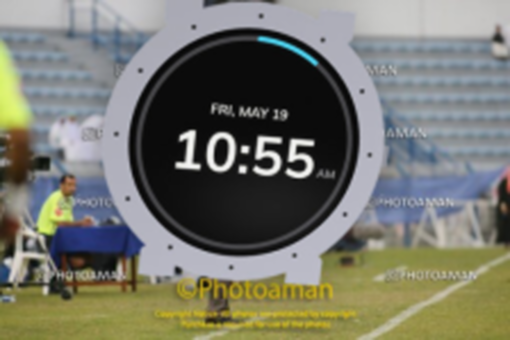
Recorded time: 10.55
